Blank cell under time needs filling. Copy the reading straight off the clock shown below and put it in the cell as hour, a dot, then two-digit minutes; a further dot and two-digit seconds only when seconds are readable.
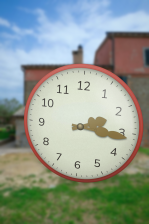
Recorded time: 2.16
